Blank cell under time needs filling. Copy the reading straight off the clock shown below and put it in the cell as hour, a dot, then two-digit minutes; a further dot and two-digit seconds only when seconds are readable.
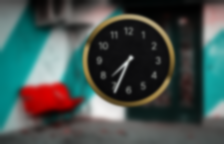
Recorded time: 7.34
